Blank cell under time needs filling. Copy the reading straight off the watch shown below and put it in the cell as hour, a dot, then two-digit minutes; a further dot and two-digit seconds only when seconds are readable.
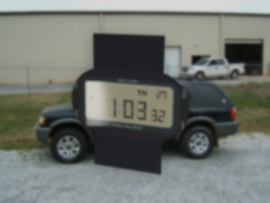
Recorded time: 1.03.32
